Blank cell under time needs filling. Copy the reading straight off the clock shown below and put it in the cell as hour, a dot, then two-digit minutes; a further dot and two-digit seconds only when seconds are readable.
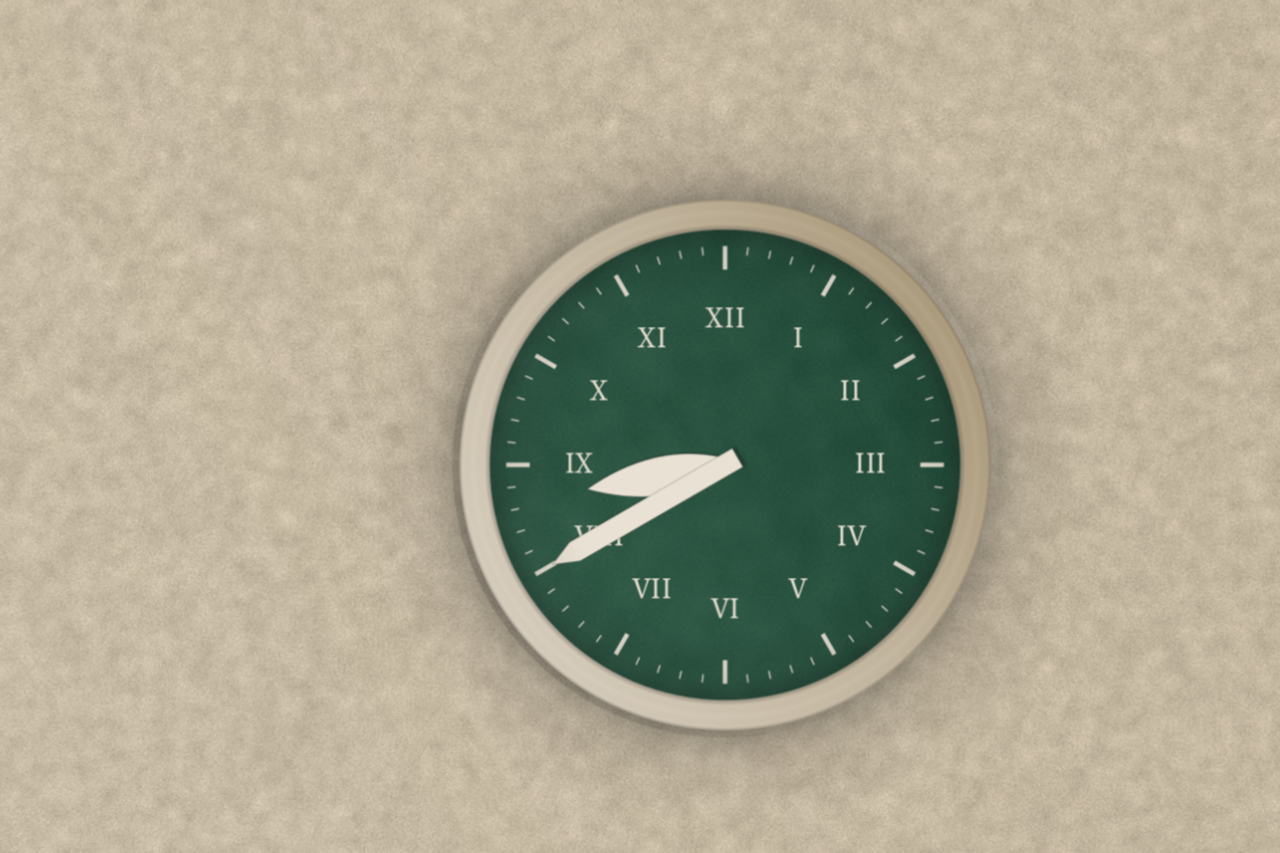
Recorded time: 8.40
